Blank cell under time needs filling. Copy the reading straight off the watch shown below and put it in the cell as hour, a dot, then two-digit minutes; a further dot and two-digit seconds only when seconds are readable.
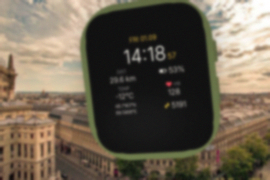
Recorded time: 14.18
